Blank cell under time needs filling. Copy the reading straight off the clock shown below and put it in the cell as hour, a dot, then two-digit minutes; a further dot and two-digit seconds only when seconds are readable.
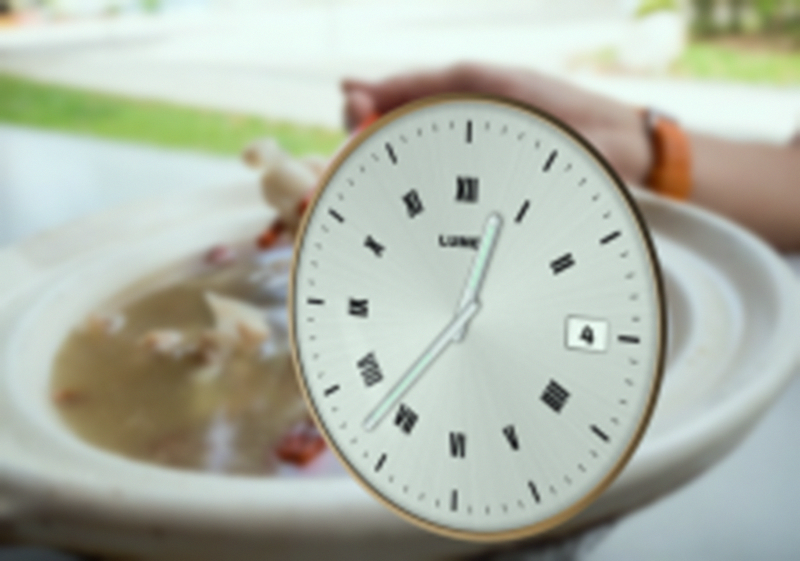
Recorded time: 12.37
